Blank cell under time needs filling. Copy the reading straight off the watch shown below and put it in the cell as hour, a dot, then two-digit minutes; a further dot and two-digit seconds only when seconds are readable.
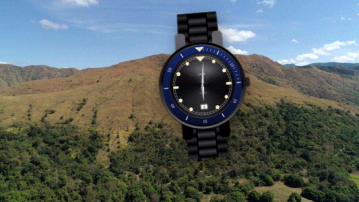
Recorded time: 6.01
